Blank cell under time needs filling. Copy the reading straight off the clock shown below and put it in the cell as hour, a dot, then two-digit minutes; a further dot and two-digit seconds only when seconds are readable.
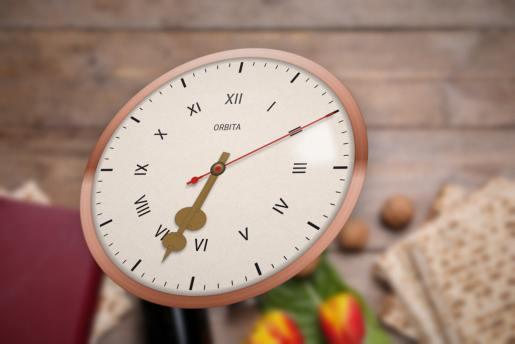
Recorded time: 6.33.10
